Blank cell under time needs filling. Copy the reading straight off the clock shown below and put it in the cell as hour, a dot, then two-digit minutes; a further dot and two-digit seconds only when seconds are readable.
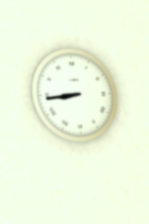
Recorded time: 8.44
